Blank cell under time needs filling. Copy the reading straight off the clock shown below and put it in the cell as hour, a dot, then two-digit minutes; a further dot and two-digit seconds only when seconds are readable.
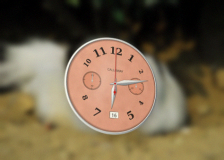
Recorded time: 6.13
